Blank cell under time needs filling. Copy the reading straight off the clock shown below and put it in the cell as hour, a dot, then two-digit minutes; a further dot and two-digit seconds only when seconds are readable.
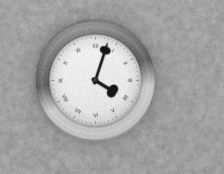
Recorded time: 4.03
